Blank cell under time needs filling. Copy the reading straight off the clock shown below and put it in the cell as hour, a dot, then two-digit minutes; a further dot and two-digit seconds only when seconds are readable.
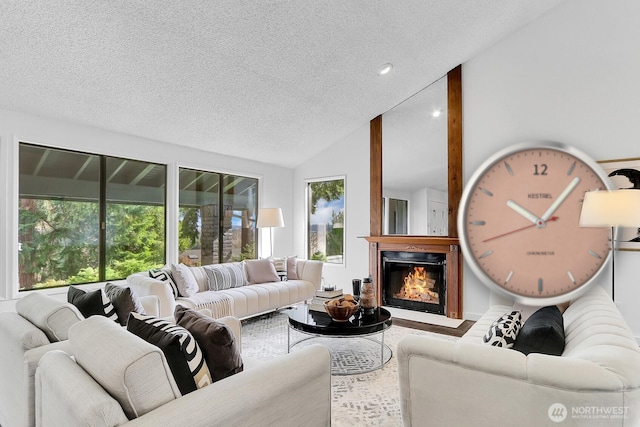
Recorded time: 10.06.42
